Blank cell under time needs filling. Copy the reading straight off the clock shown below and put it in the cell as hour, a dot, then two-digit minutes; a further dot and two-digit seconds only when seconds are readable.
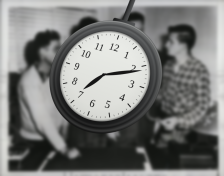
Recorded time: 7.11
